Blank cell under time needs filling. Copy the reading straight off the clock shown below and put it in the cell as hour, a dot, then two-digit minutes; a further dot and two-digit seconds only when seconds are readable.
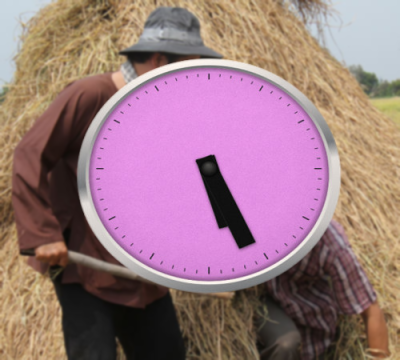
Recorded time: 5.26
